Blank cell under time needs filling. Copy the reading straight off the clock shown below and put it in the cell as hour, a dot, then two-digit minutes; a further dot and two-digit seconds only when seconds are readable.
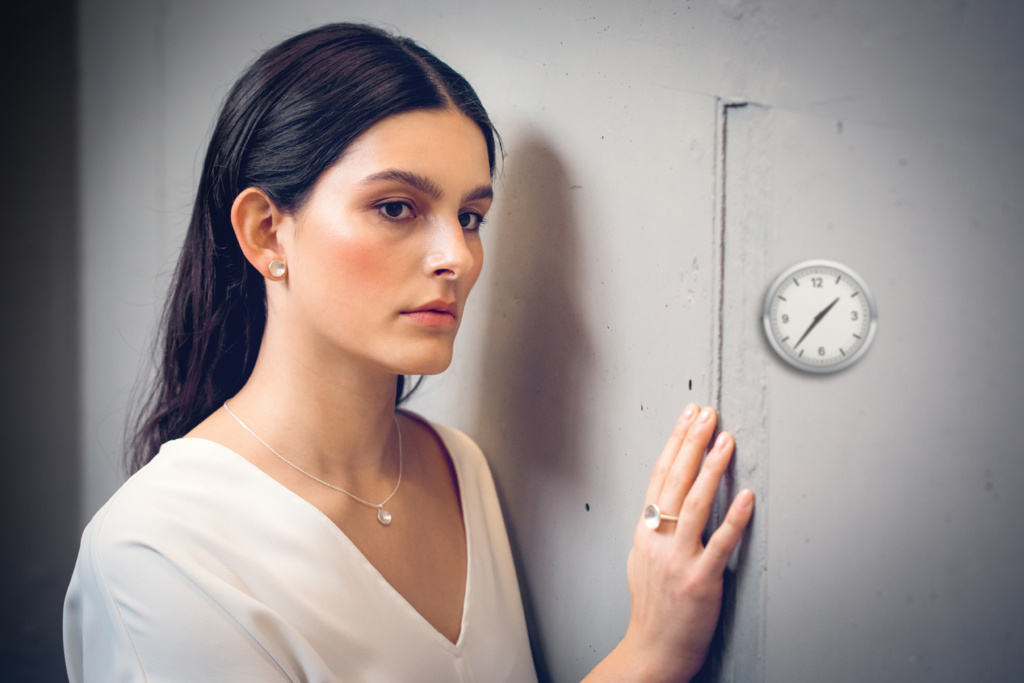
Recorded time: 1.37
